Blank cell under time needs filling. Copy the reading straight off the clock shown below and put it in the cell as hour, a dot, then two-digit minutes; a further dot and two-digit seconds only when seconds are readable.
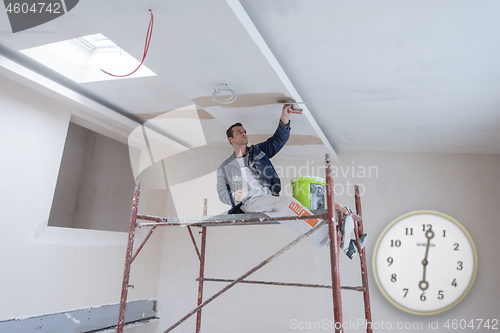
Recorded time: 6.01
